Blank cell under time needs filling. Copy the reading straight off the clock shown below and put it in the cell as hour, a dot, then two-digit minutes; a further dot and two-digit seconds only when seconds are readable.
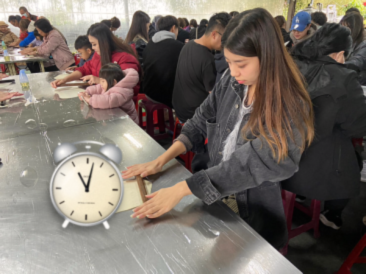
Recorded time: 11.02
